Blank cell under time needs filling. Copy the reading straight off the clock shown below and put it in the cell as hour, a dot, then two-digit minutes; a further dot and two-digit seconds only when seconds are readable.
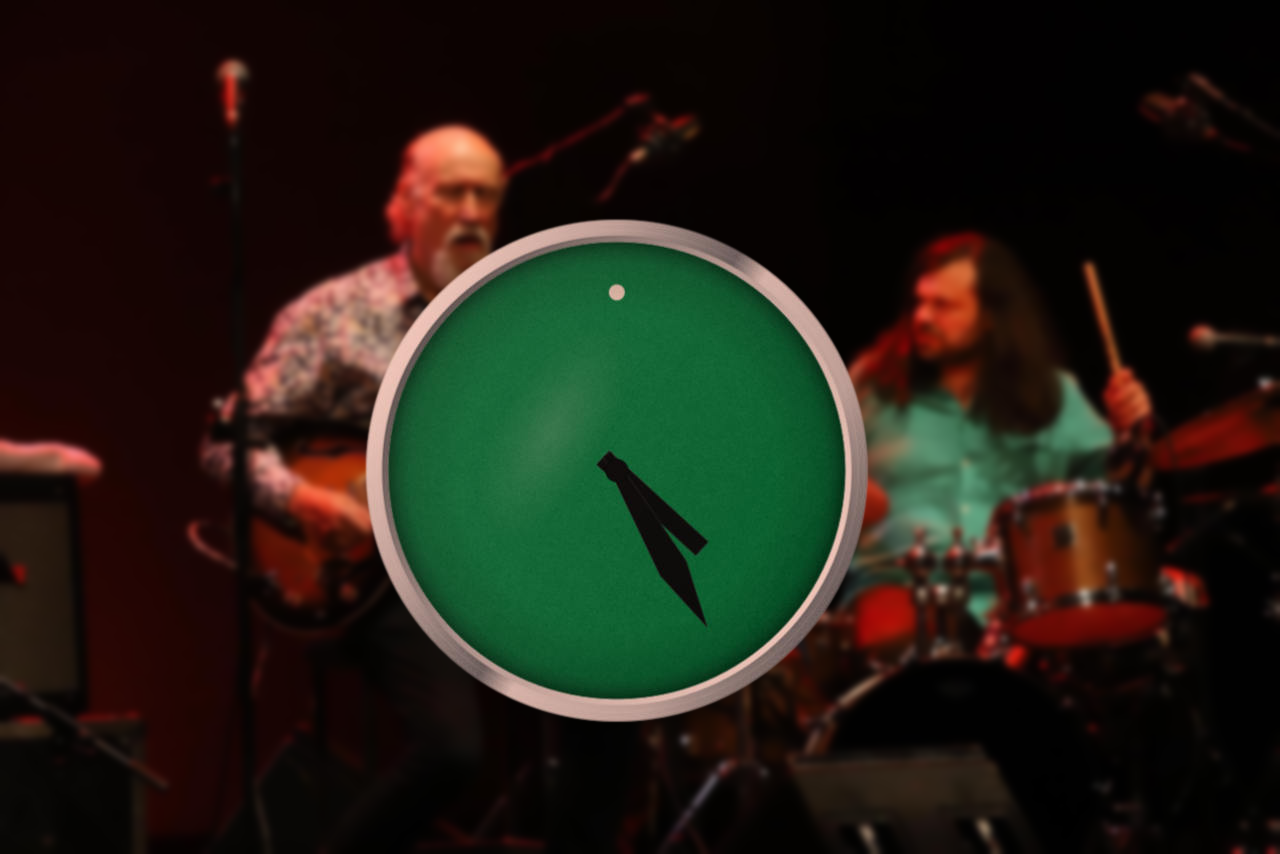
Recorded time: 4.25
